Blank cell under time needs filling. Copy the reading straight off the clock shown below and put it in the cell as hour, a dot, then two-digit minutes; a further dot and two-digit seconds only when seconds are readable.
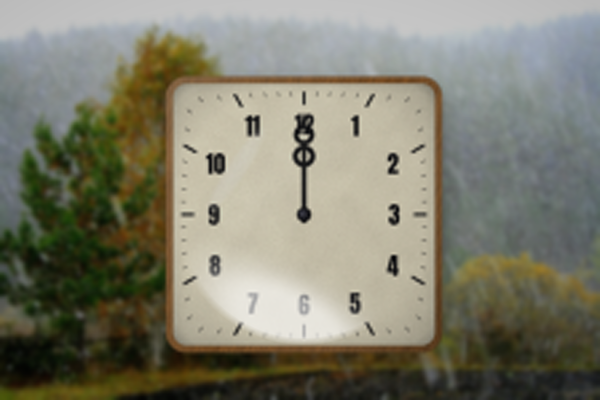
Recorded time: 12.00
